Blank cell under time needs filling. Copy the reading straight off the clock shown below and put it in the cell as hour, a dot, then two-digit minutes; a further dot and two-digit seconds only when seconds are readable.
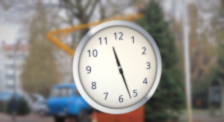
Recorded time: 11.27
